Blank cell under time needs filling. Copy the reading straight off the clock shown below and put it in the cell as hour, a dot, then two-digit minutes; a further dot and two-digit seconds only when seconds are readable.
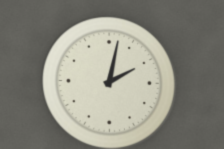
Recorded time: 2.02
